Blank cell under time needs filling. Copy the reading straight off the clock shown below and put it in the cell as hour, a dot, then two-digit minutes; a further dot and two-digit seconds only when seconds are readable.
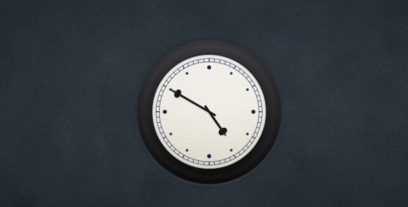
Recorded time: 4.50
